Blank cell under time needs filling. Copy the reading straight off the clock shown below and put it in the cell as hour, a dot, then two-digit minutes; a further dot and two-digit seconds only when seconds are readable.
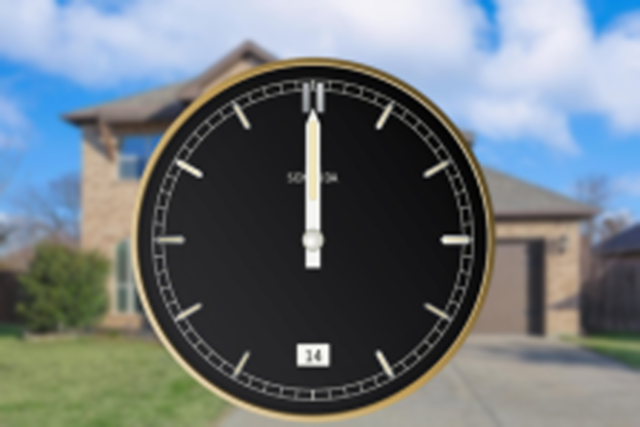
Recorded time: 12.00
